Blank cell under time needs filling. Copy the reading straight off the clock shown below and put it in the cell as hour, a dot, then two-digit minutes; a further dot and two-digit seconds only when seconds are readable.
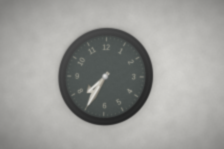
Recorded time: 7.35
